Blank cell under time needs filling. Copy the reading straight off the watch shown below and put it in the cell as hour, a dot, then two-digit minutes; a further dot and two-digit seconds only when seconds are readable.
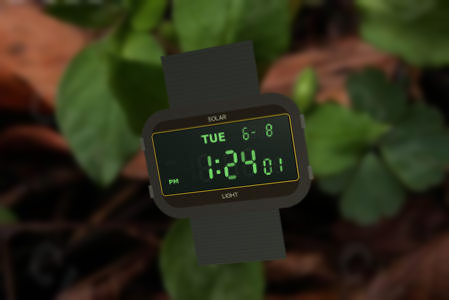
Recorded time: 1.24.01
